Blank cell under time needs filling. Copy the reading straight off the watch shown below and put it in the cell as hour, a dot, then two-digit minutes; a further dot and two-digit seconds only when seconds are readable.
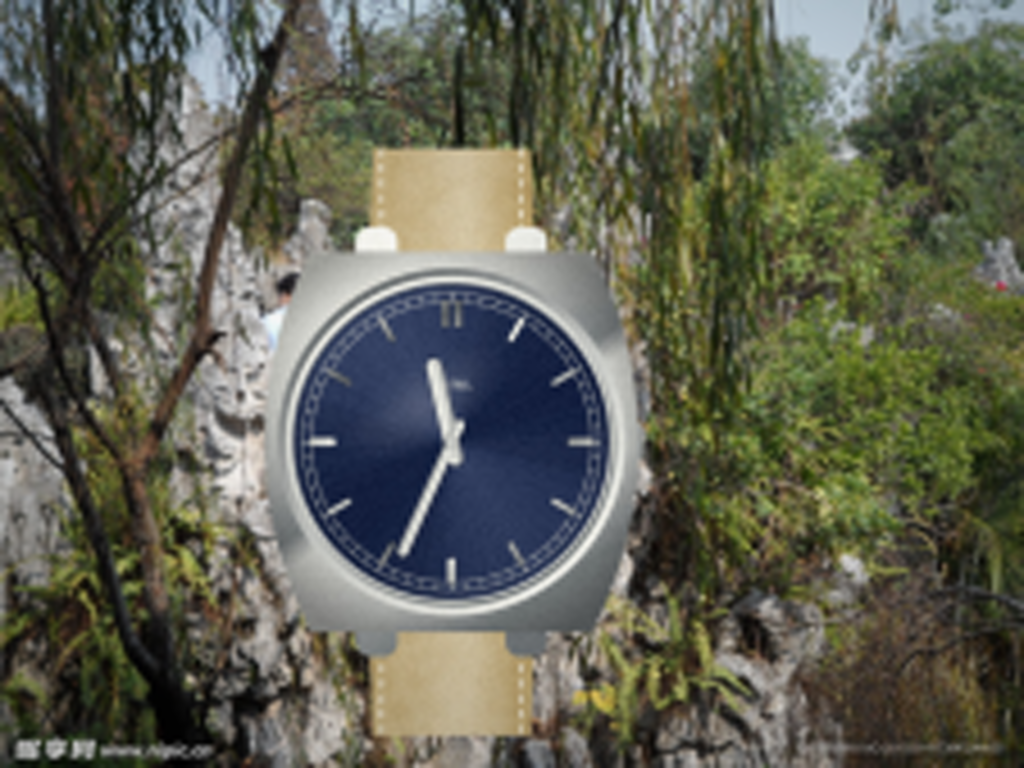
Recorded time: 11.34
